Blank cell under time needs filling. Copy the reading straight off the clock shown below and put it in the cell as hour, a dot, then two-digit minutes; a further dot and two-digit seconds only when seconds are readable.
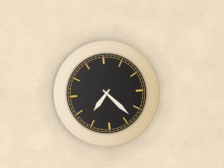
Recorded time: 7.23
